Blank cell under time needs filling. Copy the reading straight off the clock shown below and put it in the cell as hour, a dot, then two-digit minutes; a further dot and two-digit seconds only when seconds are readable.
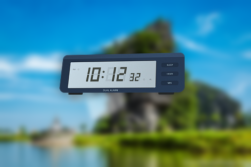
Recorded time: 10.12.32
